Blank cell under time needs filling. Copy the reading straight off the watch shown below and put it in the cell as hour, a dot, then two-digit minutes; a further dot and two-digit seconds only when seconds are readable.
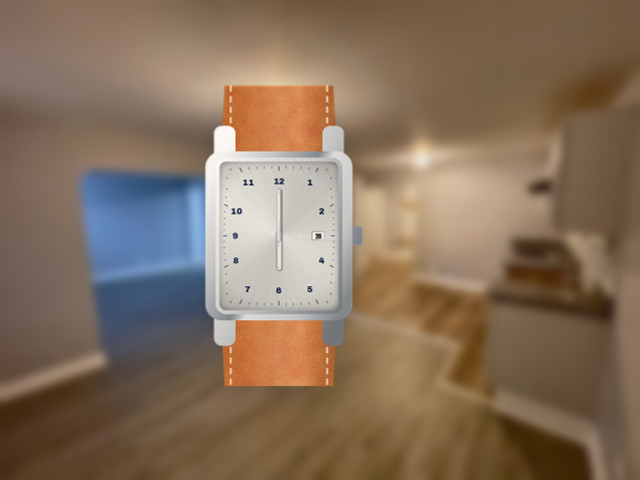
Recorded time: 6.00
